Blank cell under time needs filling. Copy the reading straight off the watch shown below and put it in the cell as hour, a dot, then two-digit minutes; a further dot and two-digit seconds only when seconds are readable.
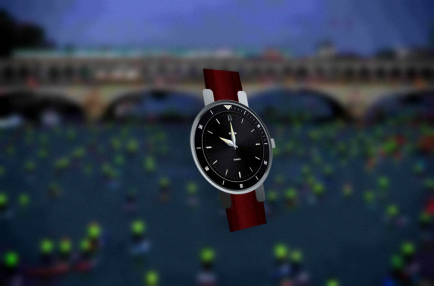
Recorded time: 10.00
